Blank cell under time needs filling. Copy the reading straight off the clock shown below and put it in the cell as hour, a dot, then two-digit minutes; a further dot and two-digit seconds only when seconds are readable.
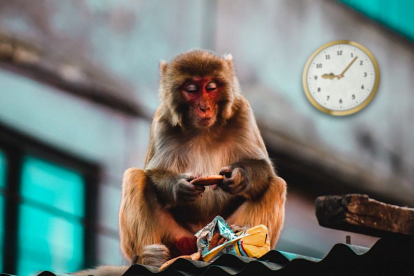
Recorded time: 9.07
